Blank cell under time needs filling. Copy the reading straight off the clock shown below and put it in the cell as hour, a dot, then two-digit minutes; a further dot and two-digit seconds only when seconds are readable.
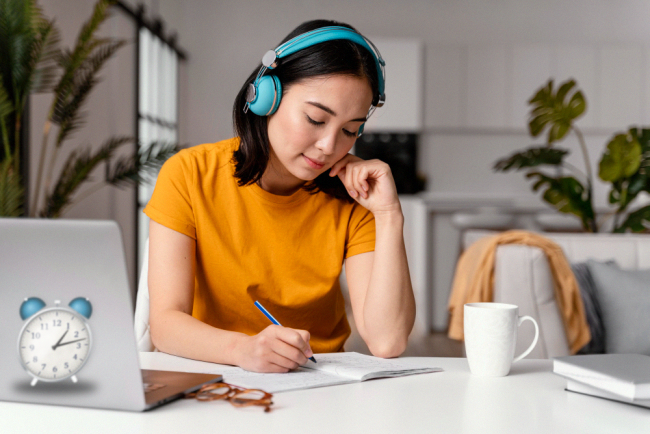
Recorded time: 1.13
